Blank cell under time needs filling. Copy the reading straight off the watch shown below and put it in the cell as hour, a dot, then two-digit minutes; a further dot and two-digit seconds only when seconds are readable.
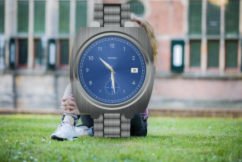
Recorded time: 10.29
